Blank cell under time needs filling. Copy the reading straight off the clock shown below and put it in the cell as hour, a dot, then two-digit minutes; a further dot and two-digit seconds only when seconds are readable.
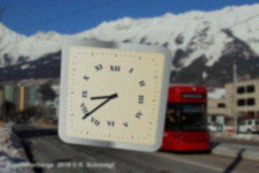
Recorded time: 8.38
